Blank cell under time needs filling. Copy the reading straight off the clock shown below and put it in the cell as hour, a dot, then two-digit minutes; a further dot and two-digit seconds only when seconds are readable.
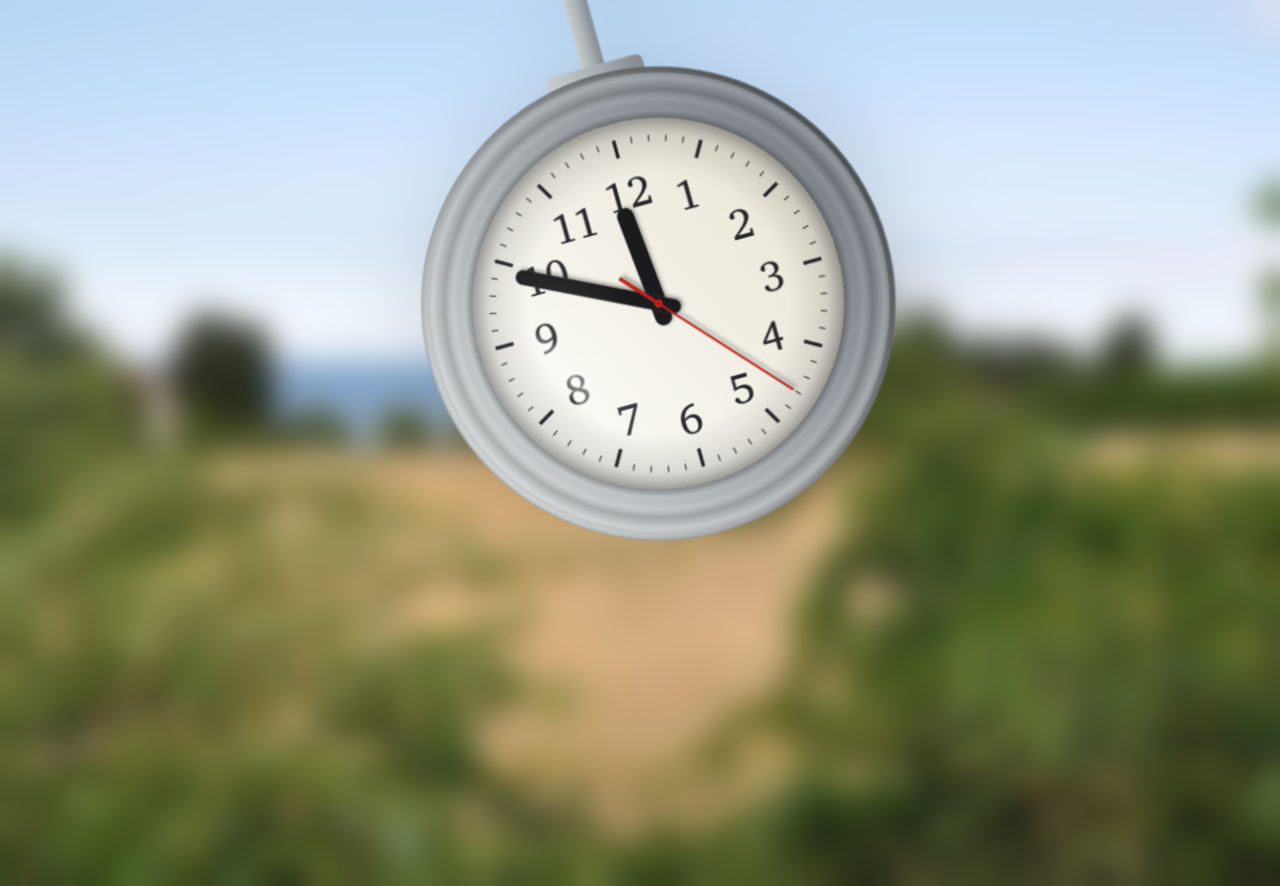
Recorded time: 11.49.23
